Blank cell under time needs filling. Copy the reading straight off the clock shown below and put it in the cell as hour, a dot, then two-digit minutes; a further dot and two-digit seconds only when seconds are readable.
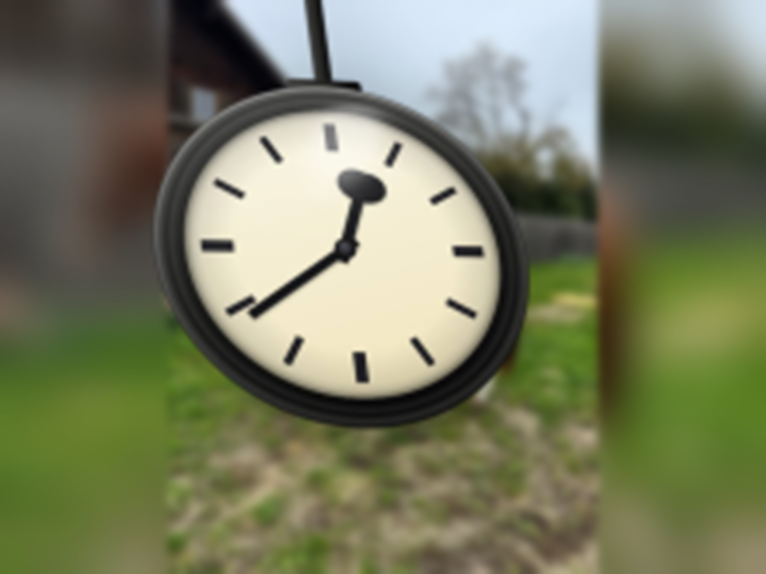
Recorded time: 12.39
